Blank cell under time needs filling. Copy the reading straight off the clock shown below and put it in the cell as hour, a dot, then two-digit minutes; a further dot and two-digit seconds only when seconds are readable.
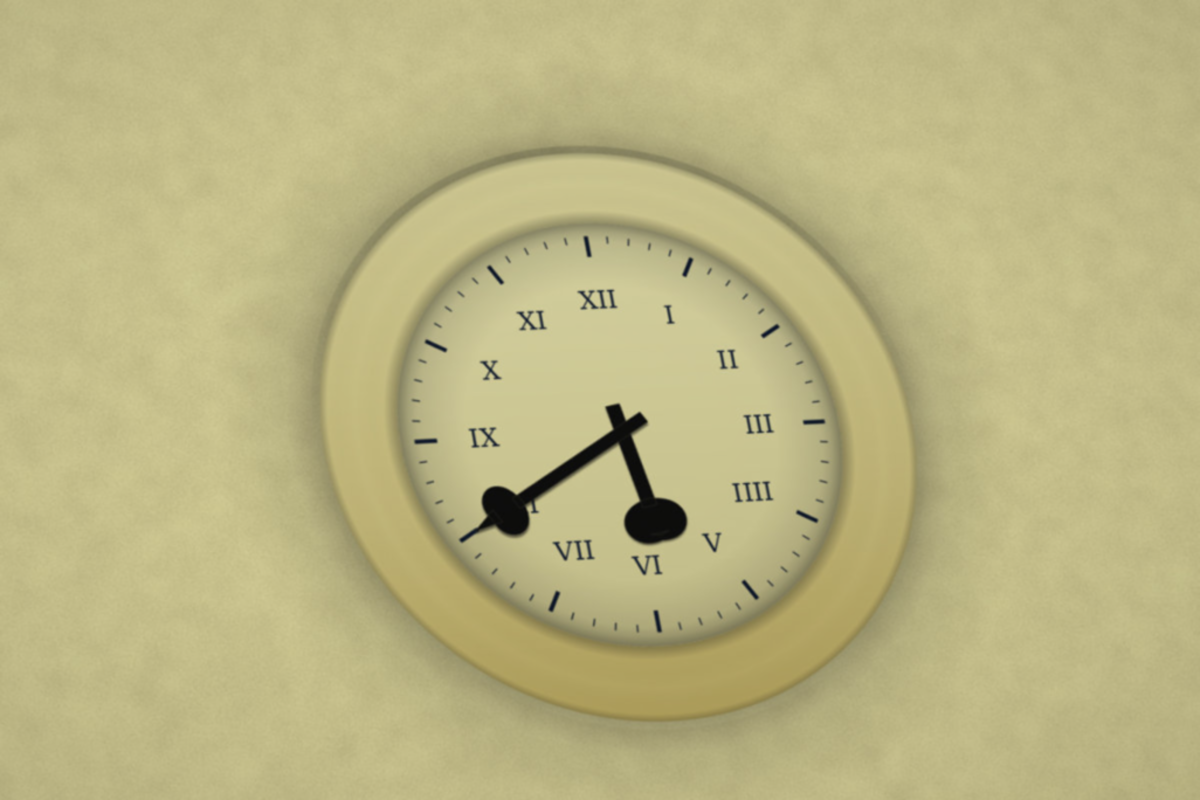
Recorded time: 5.40
